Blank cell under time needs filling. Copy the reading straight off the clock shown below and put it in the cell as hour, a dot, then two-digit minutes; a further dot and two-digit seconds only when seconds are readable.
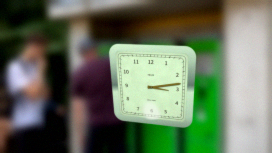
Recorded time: 3.13
